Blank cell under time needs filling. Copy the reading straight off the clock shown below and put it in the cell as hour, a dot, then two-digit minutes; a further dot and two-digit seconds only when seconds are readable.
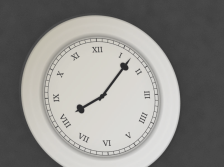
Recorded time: 8.07
